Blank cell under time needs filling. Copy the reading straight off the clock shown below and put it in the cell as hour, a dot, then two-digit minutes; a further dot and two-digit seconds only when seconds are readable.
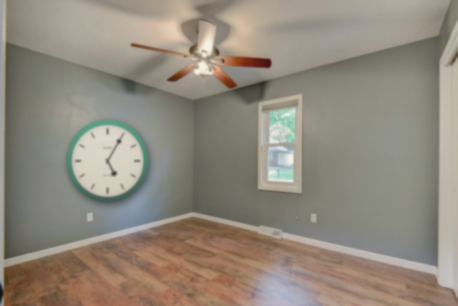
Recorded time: 5.05
